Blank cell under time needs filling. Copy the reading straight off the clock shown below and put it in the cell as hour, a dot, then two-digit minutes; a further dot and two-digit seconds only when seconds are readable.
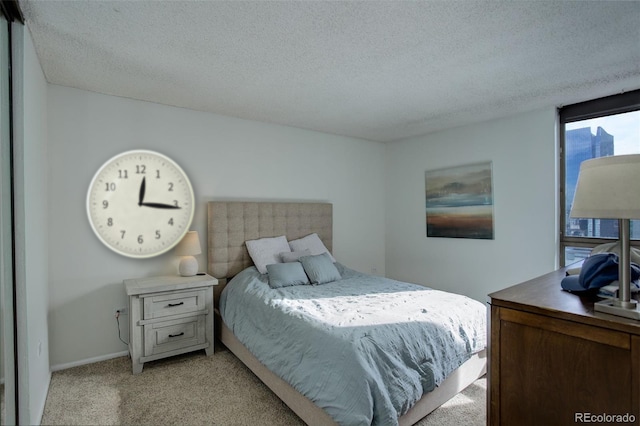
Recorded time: 12.16
